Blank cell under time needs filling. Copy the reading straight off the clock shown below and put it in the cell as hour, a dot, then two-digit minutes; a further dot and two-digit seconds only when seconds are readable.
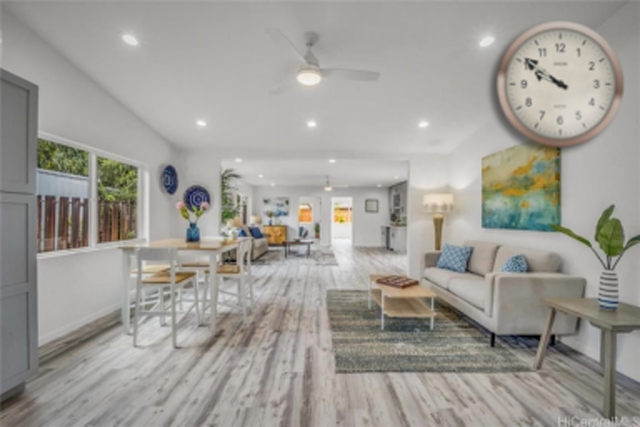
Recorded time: 9.51
